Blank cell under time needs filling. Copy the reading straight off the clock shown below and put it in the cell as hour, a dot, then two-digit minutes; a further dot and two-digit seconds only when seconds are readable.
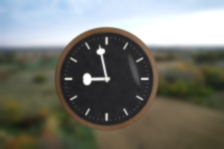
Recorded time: 8.58
